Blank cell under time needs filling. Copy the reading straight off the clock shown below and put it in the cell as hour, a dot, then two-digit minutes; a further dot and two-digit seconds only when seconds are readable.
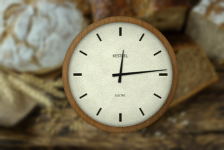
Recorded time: 12.14
